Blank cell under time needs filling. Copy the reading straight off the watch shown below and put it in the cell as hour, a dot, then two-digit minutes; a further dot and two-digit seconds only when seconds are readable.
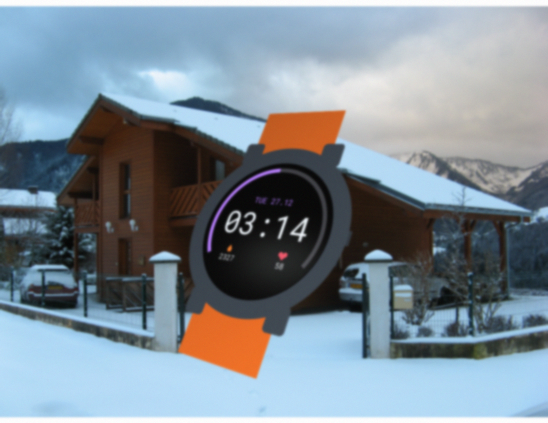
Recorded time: 3.14
